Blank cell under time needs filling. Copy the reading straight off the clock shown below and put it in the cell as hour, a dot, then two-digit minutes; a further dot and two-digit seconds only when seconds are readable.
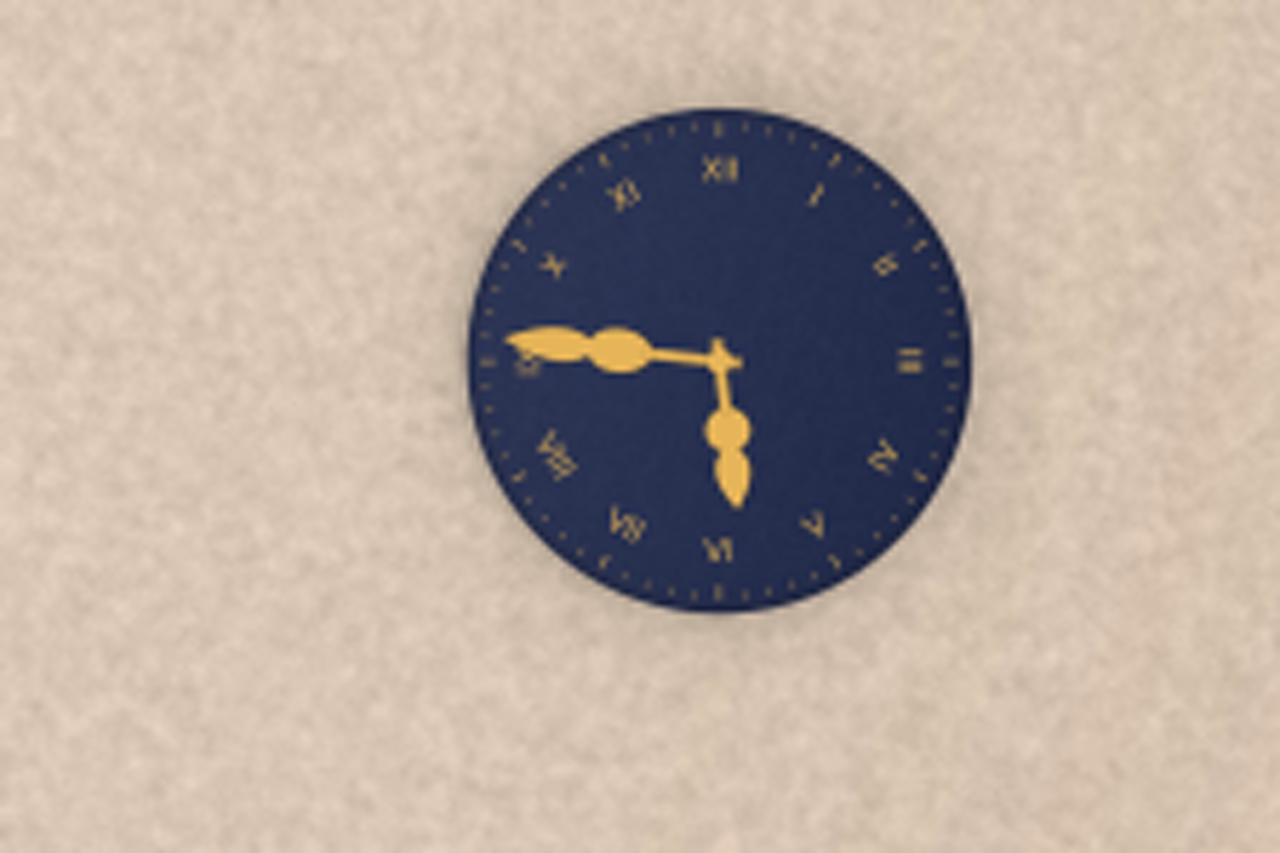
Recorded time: 5.46
